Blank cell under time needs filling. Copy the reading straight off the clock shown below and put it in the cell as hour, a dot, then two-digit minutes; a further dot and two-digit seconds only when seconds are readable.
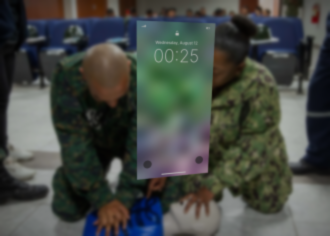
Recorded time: 0.25
